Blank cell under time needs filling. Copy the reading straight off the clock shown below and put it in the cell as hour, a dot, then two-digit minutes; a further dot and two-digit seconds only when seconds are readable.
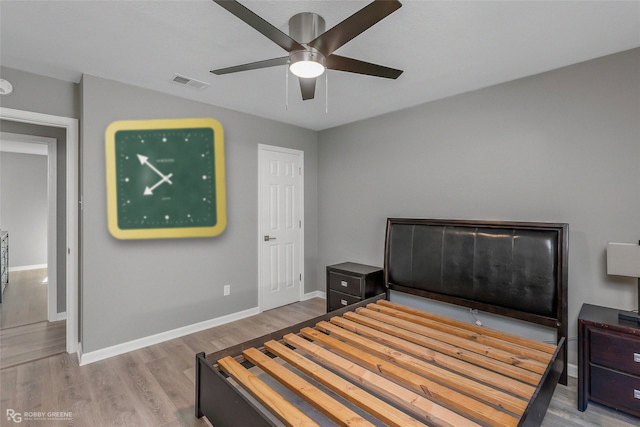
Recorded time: 7.52
